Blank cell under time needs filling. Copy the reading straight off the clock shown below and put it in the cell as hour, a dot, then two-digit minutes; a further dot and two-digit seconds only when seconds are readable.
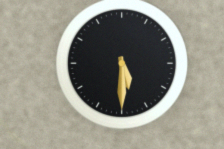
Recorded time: 5.30
